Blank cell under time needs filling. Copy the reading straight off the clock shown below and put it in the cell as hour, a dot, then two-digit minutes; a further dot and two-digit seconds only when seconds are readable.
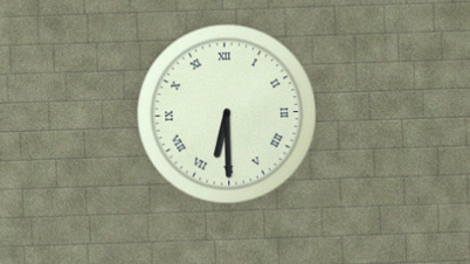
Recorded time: 6.30
